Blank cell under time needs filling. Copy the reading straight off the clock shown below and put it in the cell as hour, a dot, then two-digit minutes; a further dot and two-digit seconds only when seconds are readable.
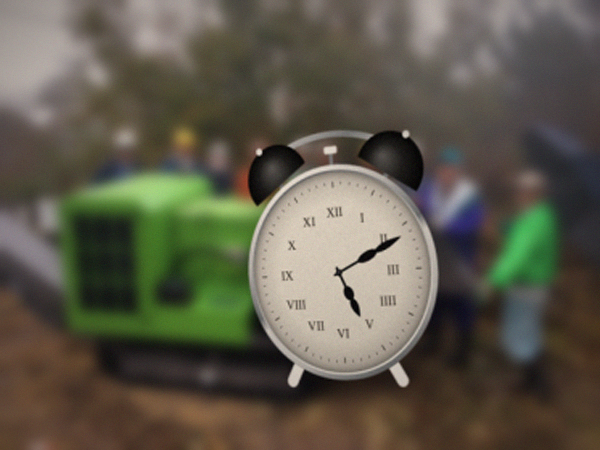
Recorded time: 5.11
